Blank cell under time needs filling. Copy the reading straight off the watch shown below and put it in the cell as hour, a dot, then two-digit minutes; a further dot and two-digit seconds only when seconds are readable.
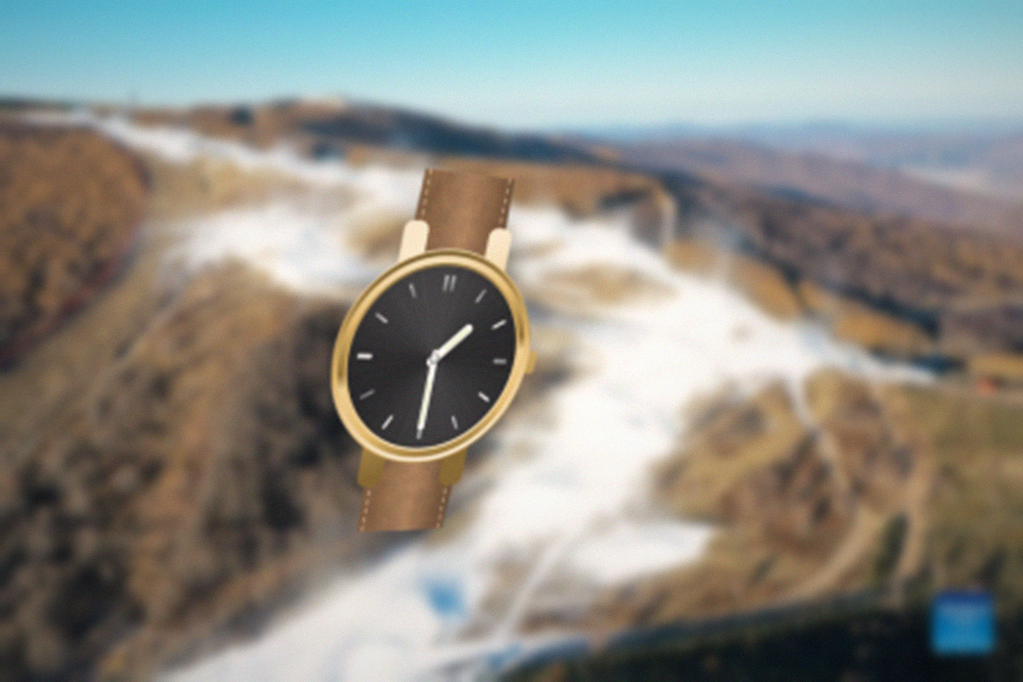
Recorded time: 1.30
